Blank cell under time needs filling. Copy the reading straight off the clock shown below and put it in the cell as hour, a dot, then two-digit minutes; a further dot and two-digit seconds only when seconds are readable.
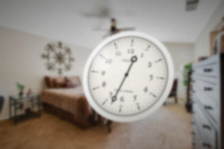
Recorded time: 12.33
